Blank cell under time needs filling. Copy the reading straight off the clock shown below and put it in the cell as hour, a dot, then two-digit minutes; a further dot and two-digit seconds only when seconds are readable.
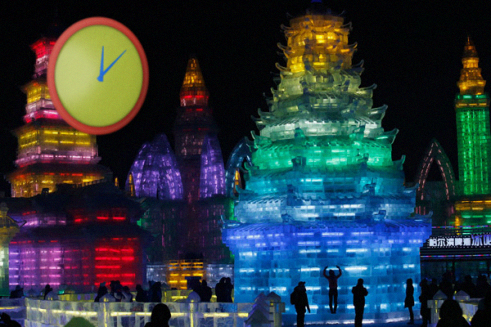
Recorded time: 12.08
